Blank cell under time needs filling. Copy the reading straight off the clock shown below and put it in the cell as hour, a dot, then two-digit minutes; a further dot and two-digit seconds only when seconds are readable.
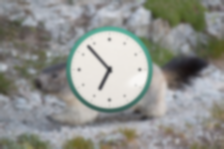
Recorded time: 6.53
